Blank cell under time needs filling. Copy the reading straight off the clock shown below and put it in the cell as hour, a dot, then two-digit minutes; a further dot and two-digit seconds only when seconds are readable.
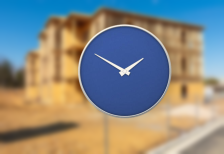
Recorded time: 1.50
